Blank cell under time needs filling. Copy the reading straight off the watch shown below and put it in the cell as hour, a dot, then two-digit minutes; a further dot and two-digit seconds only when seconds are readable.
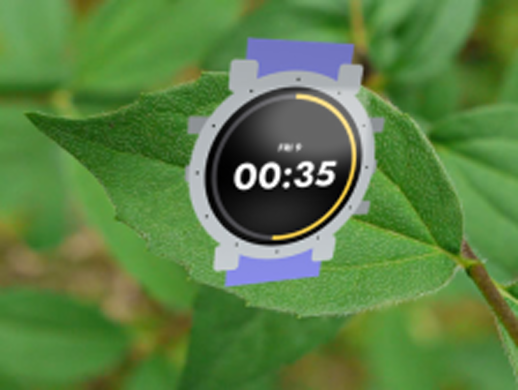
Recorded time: 0.35
